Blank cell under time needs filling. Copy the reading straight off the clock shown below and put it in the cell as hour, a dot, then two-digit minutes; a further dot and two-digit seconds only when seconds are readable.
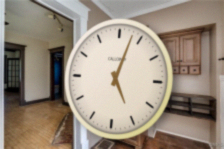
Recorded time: 5.03
